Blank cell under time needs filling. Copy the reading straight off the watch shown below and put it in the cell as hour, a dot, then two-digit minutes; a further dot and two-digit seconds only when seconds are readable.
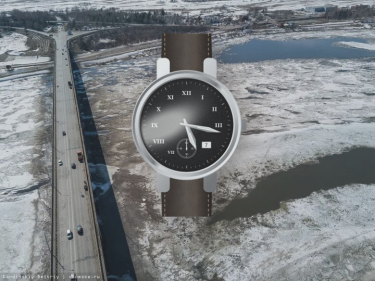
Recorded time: 5.17
